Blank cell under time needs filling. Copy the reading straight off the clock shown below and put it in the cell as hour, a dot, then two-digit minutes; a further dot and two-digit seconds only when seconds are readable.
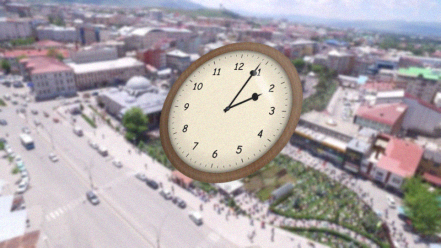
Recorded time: 2.04
